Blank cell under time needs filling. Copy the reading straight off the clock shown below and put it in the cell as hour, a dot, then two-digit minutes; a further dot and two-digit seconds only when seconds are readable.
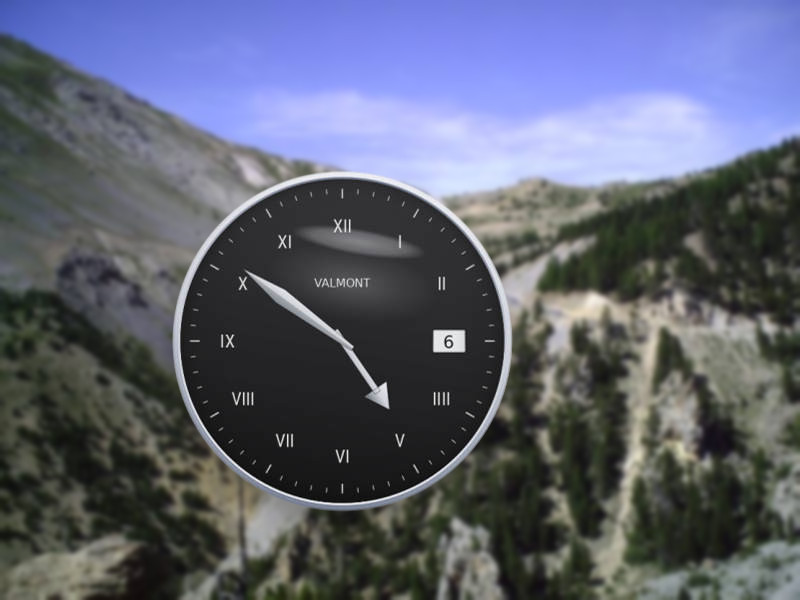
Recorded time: 4.51
